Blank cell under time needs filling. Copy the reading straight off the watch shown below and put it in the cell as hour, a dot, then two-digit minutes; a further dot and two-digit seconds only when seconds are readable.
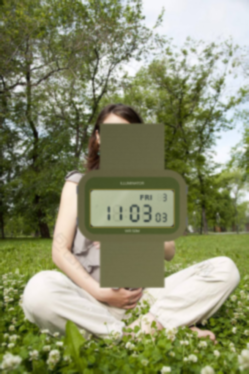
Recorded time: 11.03
